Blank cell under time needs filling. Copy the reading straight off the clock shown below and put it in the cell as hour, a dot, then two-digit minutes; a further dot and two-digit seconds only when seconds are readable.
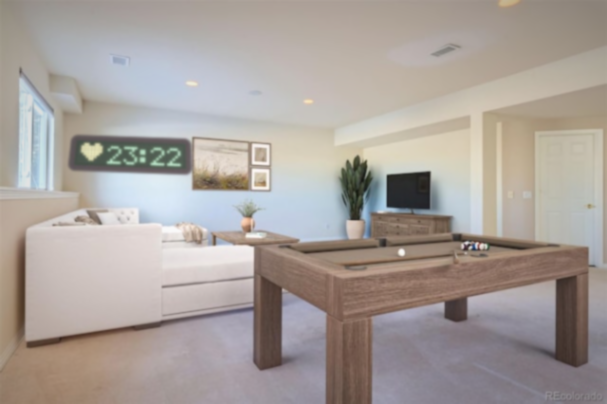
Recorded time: 23.22
